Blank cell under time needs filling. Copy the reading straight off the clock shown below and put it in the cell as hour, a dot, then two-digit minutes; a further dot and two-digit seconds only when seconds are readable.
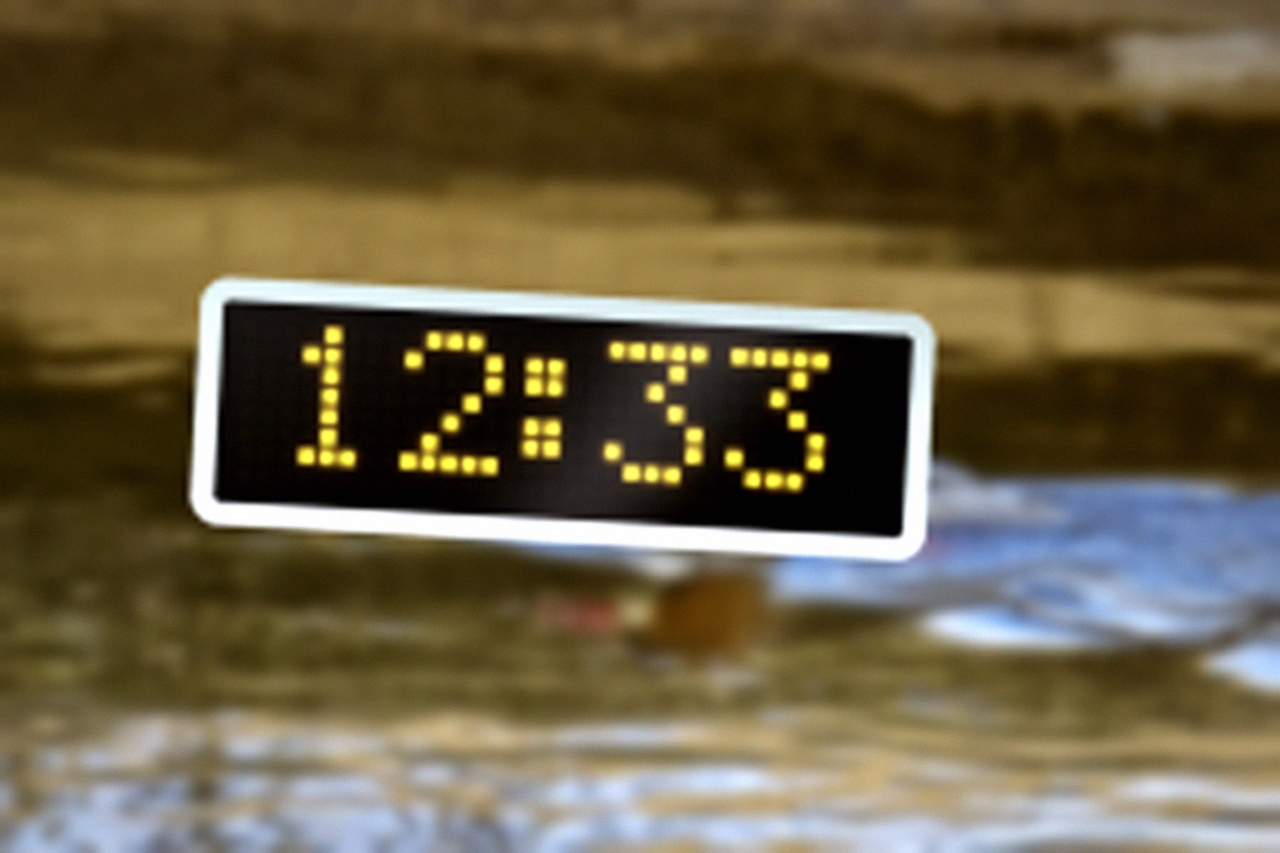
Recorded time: 12.33
